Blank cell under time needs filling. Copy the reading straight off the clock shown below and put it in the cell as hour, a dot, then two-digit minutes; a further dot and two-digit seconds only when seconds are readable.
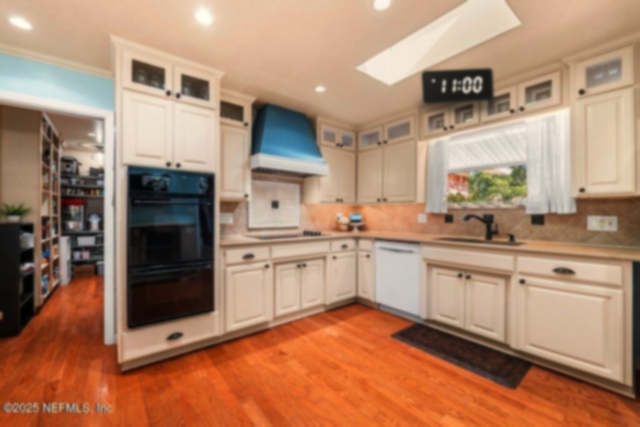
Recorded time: 11.00
